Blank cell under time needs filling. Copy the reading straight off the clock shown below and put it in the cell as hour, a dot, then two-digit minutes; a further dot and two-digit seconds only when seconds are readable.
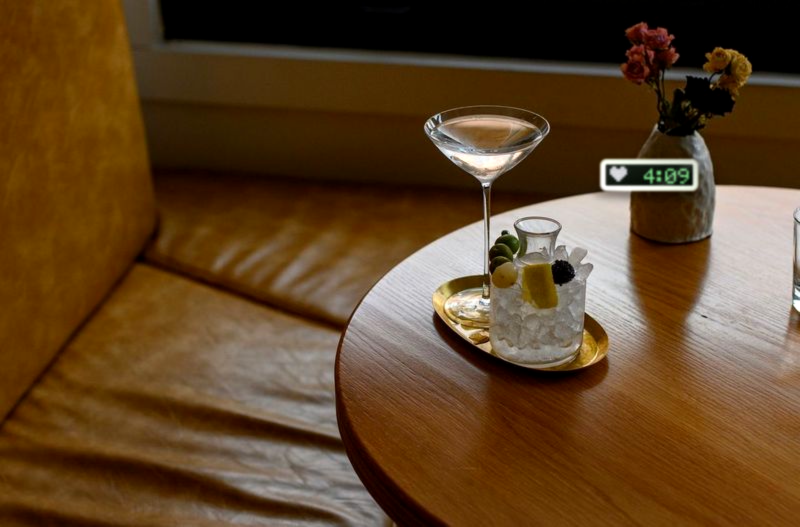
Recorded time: 4.09
